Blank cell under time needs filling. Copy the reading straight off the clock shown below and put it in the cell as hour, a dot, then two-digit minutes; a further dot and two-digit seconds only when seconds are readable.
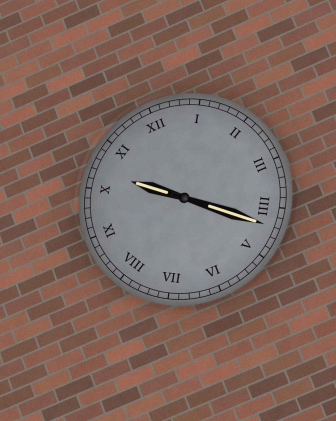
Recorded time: 10.22
